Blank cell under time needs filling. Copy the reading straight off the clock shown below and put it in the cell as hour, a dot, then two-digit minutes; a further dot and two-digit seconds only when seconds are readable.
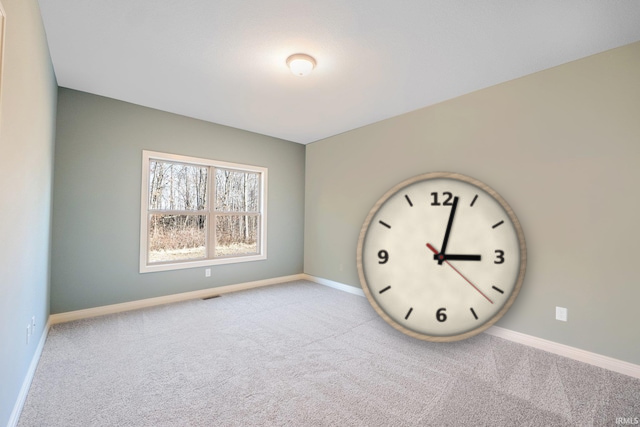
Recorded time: 3.02.22
